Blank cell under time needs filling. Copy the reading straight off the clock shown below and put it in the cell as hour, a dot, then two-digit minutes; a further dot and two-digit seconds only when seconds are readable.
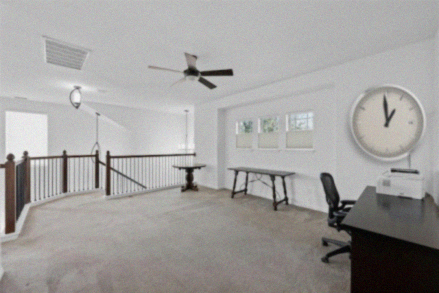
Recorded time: 12.59
